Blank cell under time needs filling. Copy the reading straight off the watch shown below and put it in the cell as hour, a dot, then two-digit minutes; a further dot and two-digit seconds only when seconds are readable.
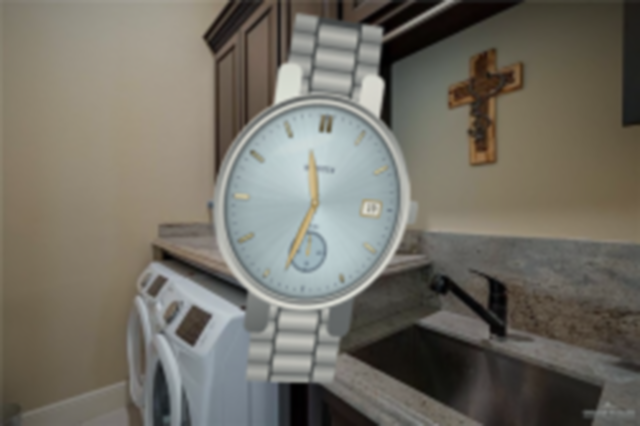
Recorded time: 11.33
